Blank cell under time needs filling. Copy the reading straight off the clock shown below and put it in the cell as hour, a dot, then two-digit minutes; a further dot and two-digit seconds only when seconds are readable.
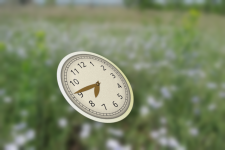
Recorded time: 7.46
